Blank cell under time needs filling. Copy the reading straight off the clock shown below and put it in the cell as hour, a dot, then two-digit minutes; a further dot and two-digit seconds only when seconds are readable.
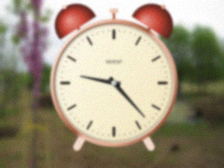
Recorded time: 9.23
